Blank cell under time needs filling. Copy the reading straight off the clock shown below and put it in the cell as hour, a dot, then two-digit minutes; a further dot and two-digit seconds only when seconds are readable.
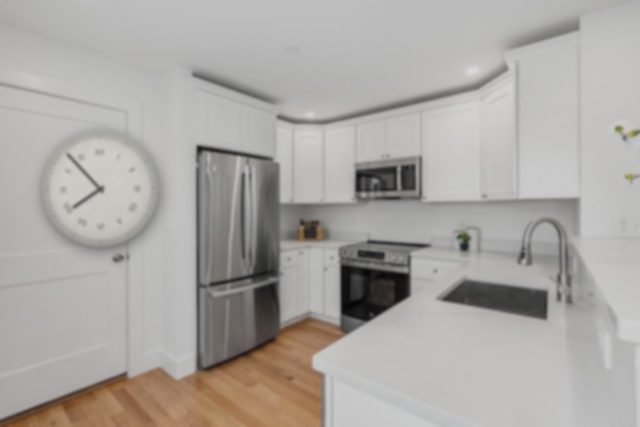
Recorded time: 7.53
